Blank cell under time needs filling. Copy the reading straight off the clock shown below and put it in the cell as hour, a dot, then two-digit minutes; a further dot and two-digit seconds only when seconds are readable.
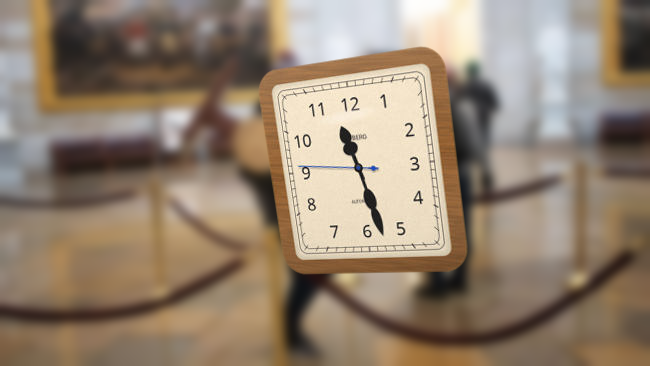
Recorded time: 11.27.46
